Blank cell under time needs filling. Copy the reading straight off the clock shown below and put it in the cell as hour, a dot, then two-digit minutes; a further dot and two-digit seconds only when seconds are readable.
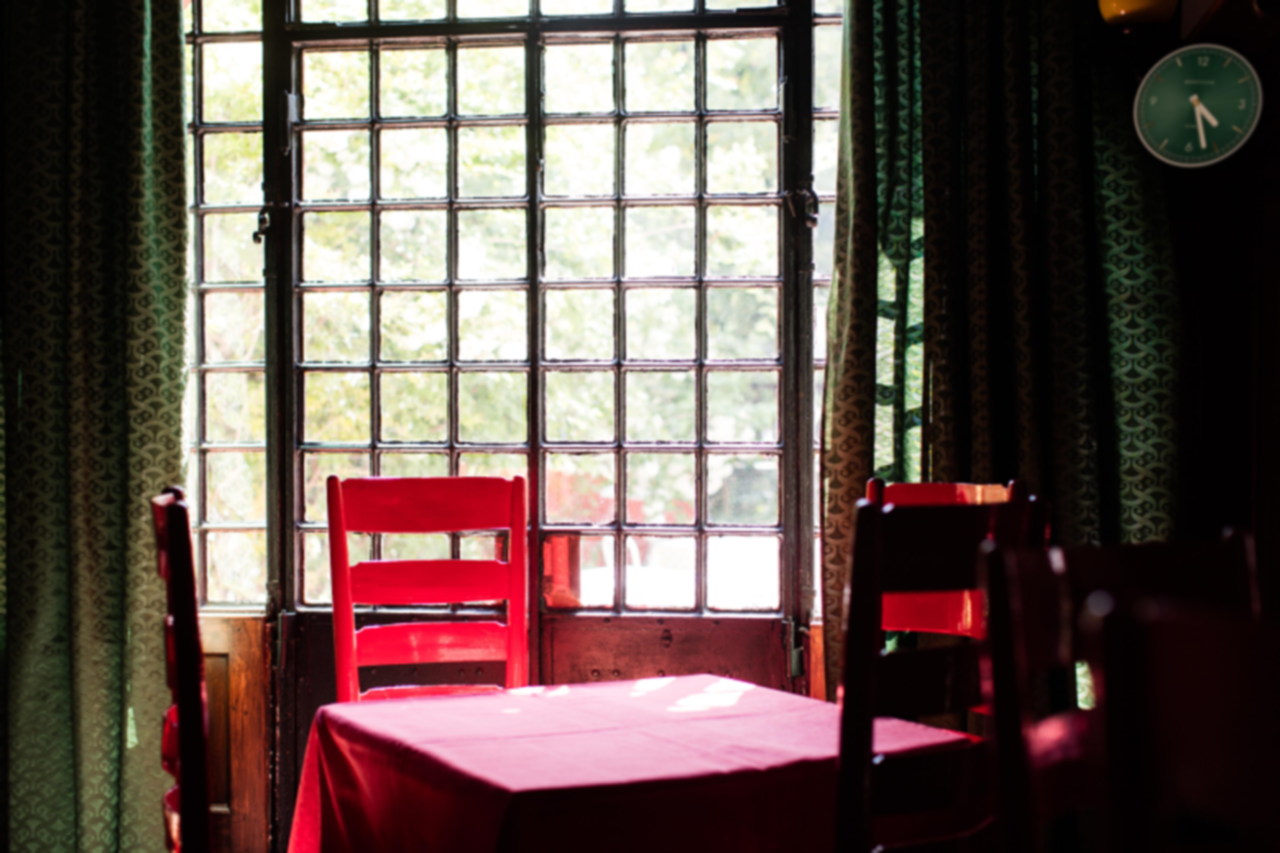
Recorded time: 4.27
